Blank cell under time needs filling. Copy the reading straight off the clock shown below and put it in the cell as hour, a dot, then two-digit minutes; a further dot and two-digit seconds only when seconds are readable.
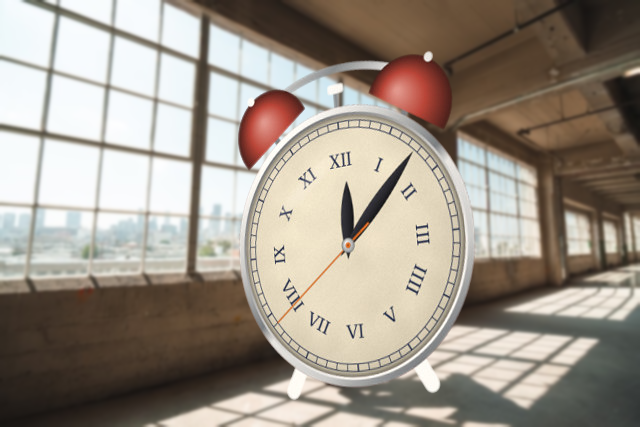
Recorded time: 12.07.39
